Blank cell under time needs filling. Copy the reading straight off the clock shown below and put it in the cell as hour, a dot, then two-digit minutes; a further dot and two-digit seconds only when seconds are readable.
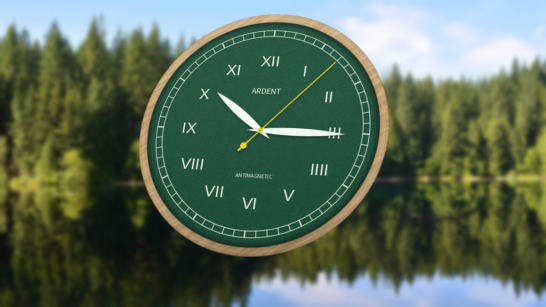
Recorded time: 10.15.07
